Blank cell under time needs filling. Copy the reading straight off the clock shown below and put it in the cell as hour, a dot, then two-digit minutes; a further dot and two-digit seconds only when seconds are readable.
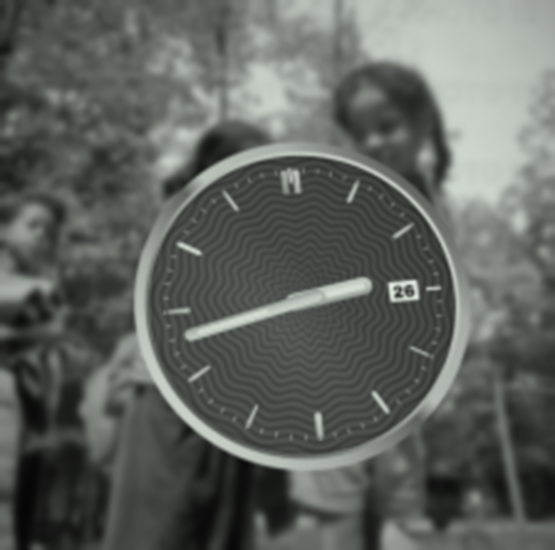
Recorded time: 2.43
